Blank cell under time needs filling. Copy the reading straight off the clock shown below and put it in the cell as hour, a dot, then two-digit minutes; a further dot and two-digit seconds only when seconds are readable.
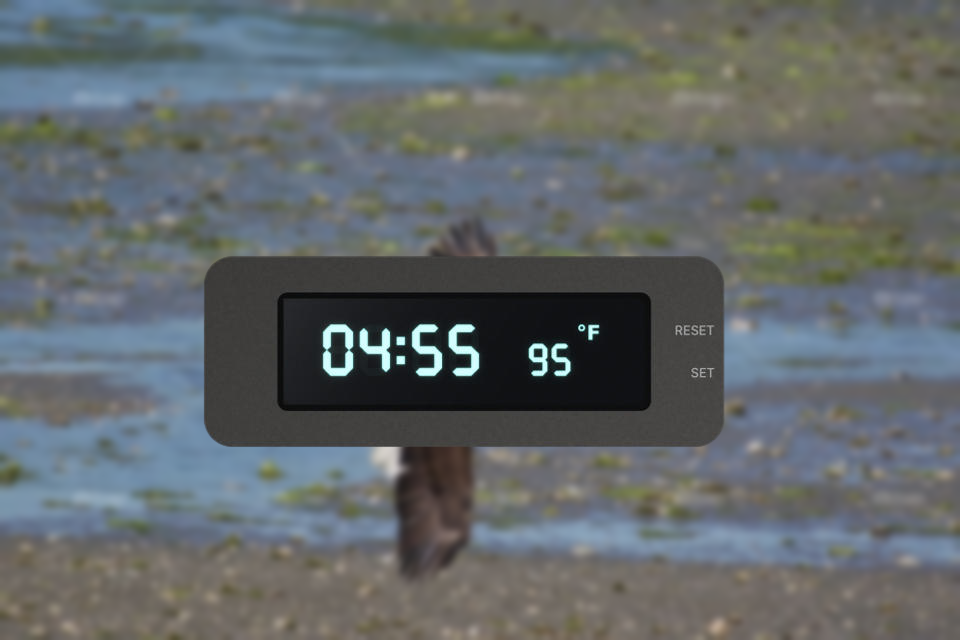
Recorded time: 4.55
